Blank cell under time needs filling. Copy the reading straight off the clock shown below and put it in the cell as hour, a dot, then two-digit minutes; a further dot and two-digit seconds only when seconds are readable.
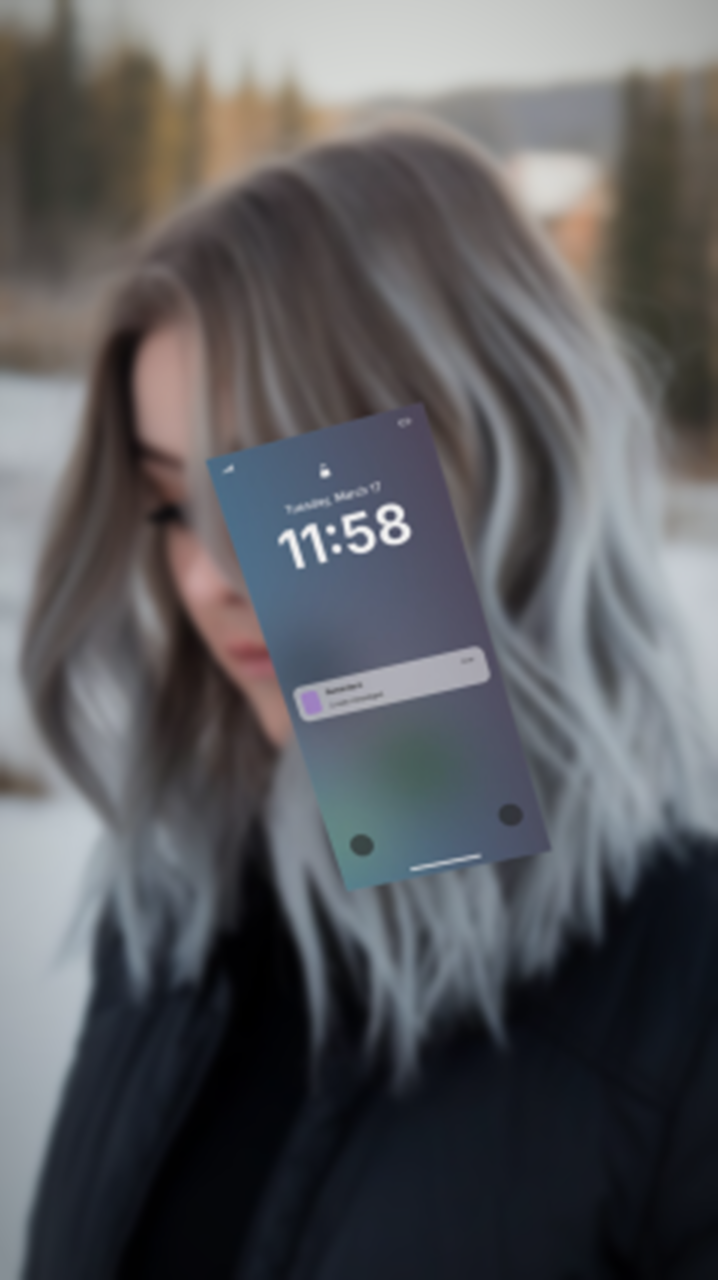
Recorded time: 11.58
